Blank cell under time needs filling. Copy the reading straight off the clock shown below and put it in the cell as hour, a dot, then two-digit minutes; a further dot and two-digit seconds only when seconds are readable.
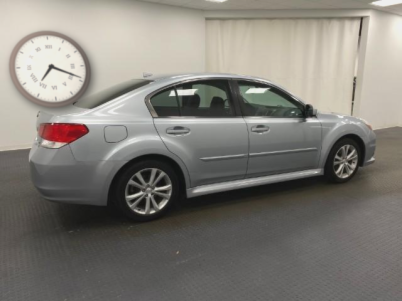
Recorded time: 7.19
